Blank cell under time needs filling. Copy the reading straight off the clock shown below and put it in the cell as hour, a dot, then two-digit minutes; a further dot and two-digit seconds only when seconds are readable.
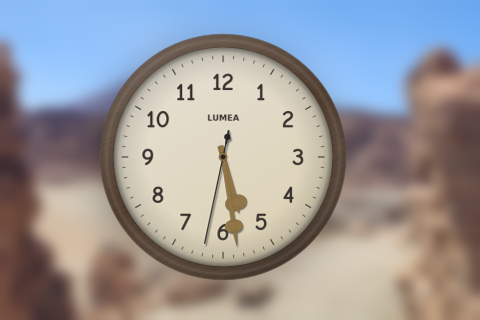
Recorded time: 5.28.32
